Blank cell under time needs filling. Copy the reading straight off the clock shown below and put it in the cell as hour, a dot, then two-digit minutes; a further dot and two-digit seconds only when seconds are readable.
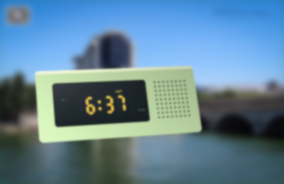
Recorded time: 6.37
